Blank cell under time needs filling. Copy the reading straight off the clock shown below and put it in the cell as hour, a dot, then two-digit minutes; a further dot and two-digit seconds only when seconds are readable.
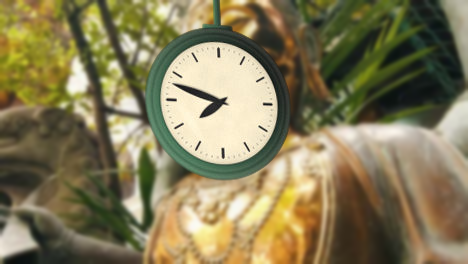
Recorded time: 7.48
